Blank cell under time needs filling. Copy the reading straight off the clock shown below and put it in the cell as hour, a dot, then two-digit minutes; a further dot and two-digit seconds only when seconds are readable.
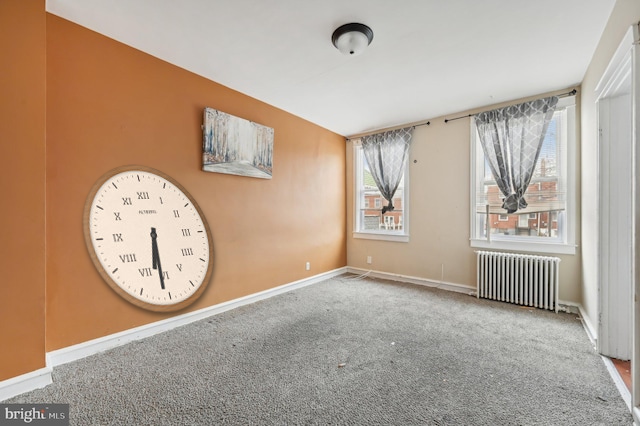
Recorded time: 6.31
